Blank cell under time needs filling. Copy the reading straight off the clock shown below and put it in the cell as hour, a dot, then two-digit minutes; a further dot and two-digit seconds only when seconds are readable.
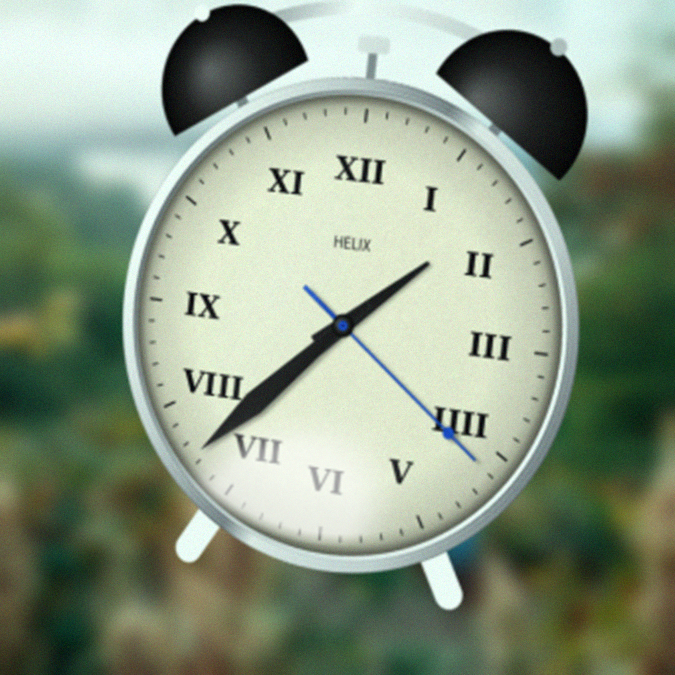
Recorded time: 1.37.21
